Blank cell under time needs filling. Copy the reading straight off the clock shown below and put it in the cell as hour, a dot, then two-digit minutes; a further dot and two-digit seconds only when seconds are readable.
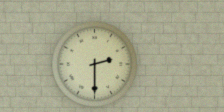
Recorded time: 2.30
